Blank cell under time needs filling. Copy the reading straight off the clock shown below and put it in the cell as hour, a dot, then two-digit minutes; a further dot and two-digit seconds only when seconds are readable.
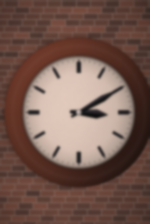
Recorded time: 3.10
